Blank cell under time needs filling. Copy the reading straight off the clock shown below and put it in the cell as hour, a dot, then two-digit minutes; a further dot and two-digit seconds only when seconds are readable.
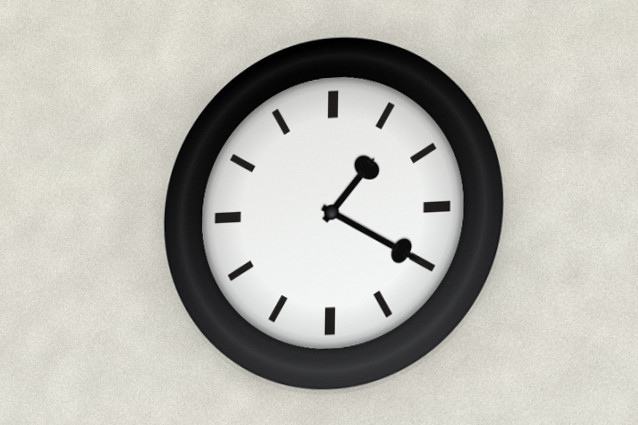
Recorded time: 1.20
